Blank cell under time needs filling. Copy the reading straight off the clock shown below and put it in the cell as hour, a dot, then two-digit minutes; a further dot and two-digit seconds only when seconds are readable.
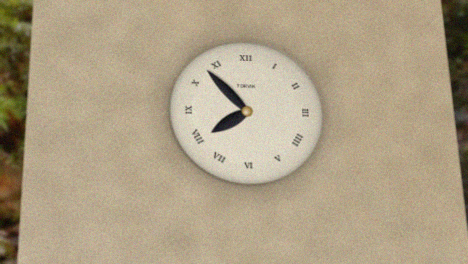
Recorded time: 7.53
